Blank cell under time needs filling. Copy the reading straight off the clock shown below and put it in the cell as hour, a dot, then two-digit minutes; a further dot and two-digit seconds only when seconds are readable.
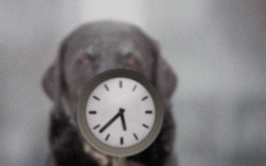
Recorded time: 5.38
